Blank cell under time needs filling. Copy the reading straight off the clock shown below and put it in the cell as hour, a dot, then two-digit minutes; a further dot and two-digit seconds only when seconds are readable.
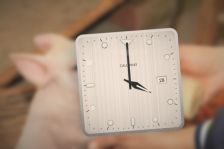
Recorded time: 4.00
